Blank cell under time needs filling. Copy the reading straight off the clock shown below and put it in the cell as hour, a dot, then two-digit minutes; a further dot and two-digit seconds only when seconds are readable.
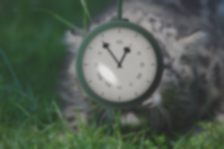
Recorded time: 12.54
